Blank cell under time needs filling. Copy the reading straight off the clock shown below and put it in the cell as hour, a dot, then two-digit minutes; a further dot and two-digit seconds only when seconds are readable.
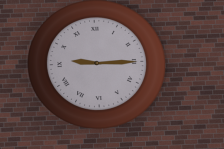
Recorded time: 9.15
